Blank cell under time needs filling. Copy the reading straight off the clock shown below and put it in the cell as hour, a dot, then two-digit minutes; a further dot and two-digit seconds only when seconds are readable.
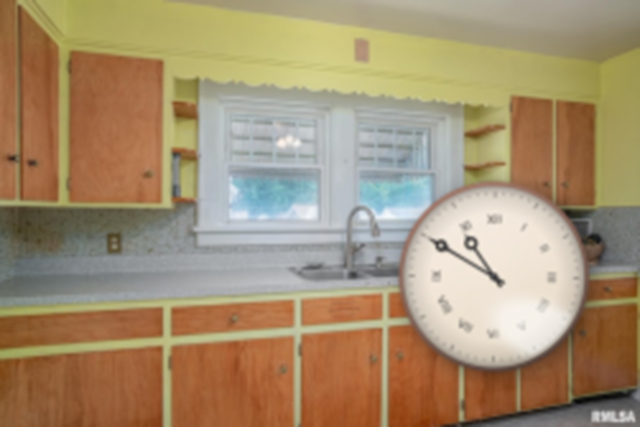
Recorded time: 10.50
